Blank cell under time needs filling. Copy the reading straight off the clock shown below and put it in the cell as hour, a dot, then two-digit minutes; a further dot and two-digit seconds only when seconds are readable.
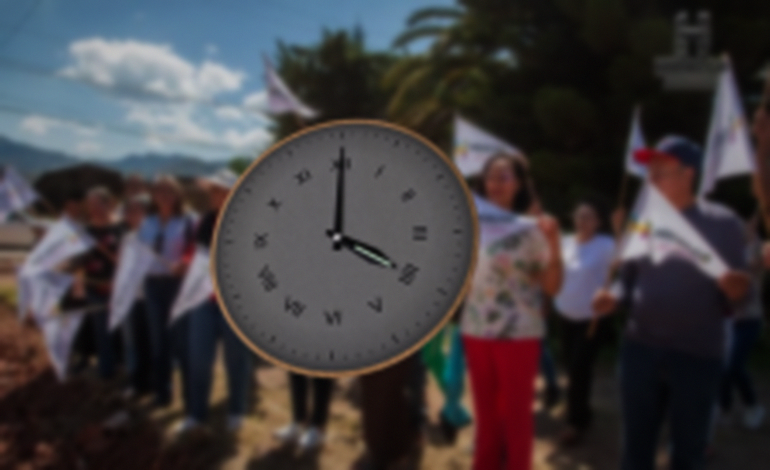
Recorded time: 4.00
